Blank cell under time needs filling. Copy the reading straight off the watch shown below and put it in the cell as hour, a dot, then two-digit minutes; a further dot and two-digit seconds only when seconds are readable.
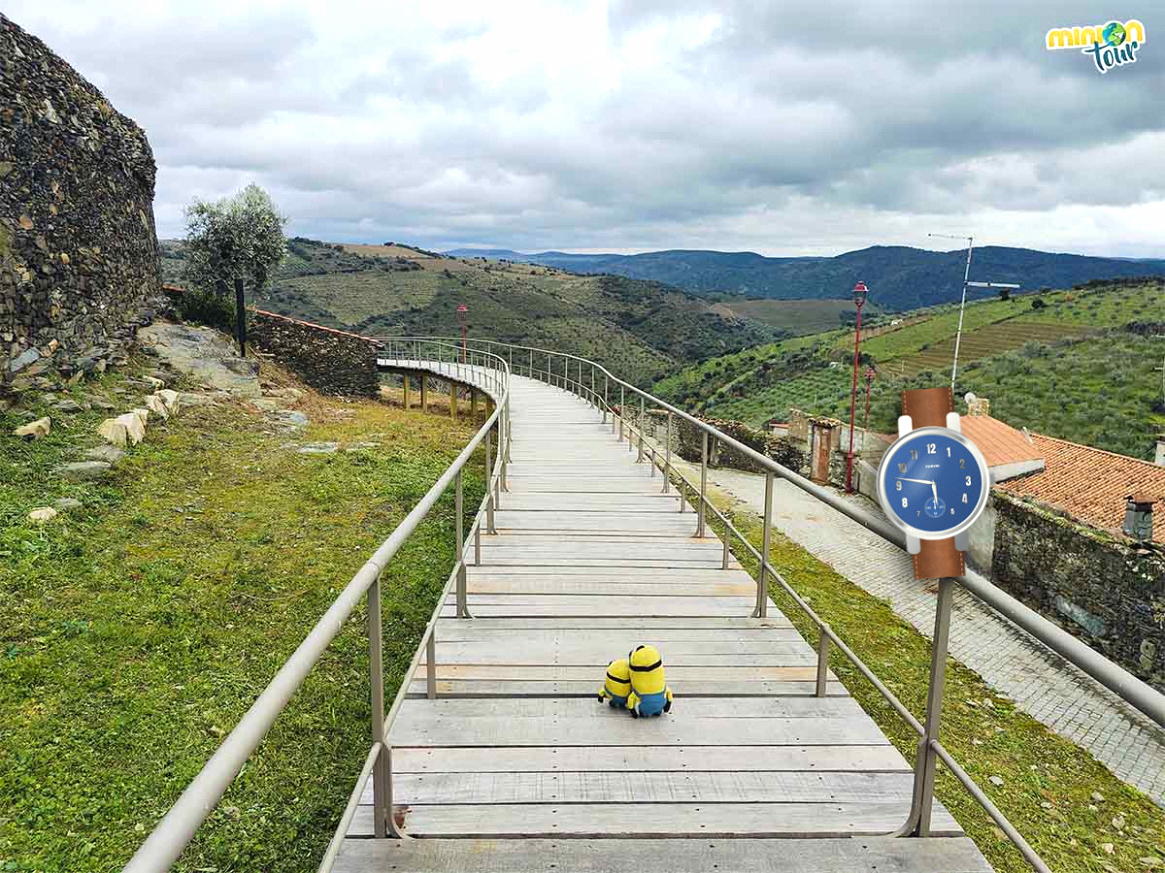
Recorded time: 5.47
